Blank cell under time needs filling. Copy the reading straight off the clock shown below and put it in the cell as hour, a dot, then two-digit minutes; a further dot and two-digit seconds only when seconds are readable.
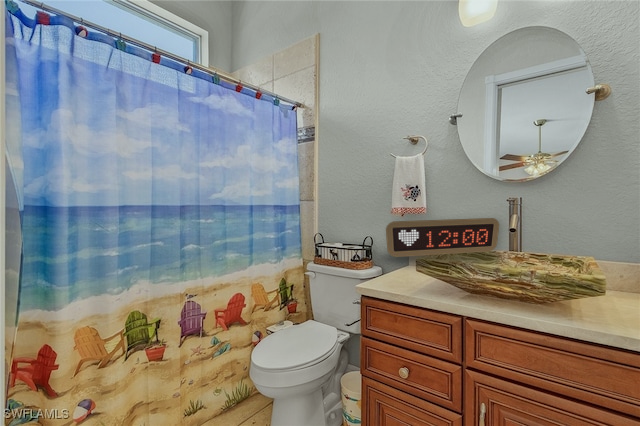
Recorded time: 12.00
